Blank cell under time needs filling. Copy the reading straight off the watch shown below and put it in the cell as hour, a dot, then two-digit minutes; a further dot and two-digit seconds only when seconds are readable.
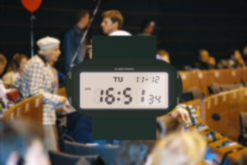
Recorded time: 16.51.34
